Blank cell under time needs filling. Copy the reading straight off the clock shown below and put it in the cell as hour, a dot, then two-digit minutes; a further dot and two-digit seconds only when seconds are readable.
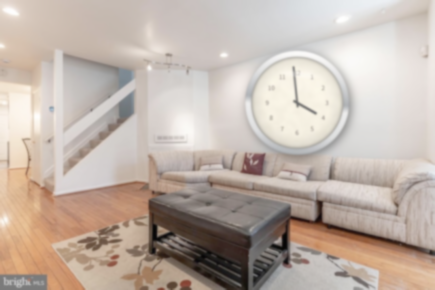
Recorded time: 3.59
